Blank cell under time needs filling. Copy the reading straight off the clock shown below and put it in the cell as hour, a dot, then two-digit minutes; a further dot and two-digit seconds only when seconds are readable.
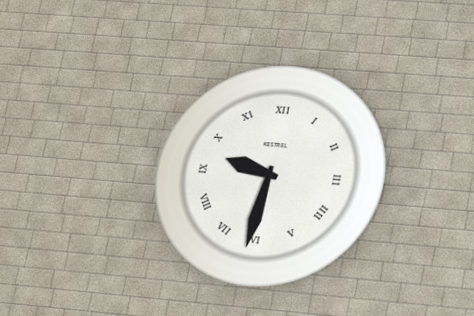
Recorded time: 9.31
